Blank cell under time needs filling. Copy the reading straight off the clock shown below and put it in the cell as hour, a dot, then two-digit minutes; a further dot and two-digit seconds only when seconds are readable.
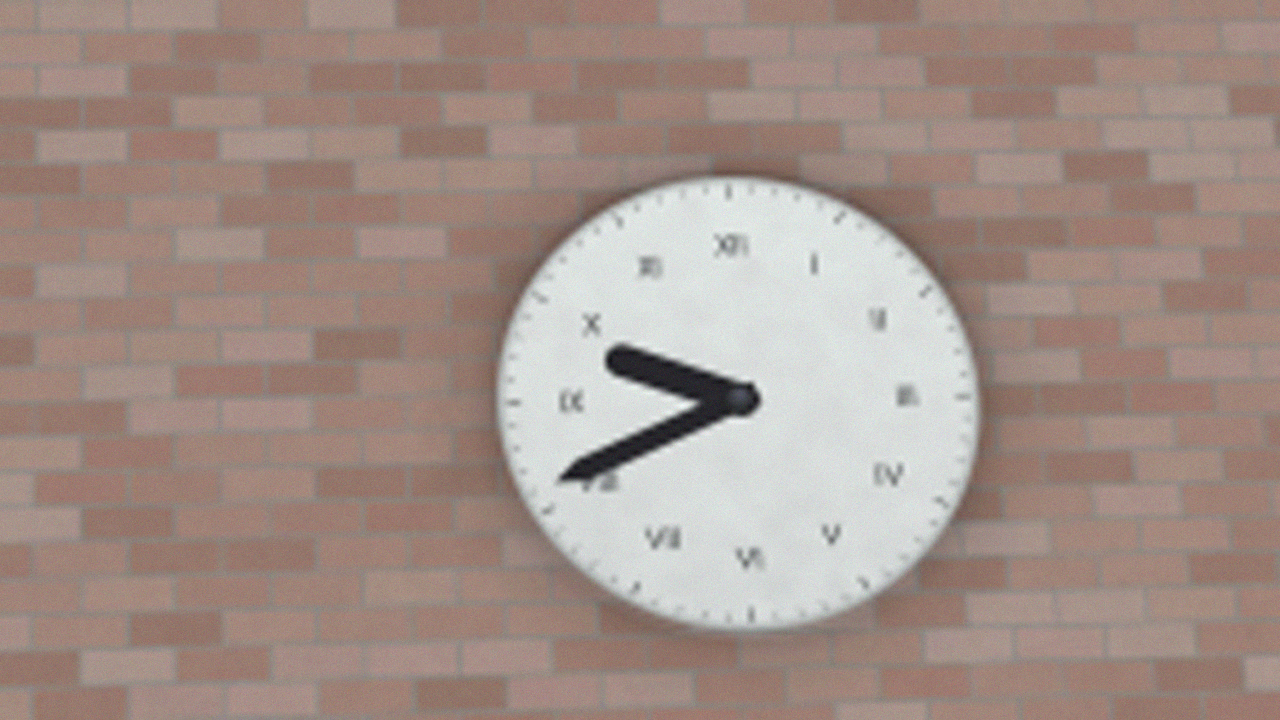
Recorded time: 9.41
